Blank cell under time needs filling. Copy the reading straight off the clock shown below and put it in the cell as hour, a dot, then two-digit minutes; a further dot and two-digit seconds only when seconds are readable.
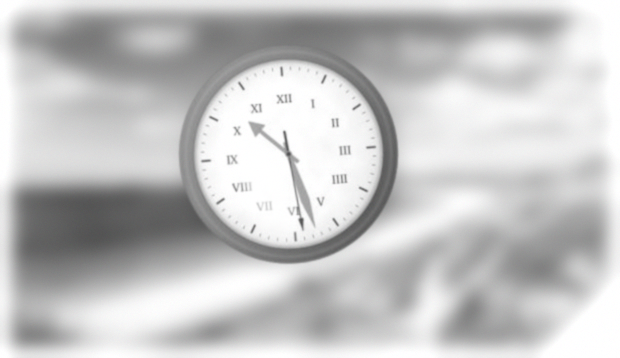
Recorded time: 10.27.29
